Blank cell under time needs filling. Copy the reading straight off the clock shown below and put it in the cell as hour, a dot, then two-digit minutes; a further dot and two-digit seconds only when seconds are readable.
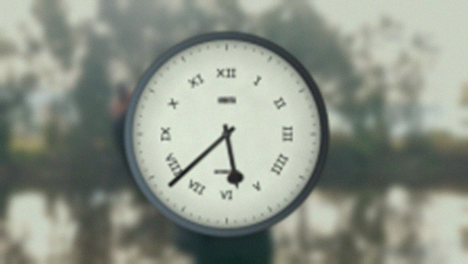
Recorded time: 5.38
